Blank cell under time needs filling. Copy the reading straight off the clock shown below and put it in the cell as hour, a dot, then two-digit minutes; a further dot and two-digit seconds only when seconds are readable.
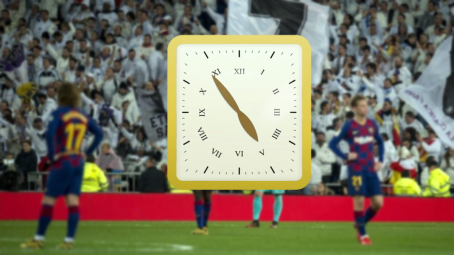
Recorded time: 4.54
